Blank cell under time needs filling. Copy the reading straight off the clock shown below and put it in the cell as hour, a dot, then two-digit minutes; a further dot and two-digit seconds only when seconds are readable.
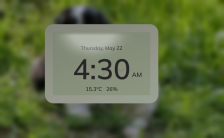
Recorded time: 4.30
